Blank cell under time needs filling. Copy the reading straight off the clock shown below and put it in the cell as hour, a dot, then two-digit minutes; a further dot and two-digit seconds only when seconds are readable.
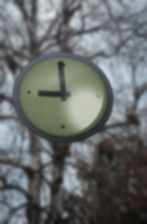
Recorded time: 8.59
